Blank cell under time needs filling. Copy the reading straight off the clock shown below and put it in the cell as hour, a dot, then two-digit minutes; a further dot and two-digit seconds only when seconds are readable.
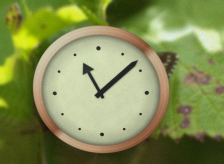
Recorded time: 11.08
